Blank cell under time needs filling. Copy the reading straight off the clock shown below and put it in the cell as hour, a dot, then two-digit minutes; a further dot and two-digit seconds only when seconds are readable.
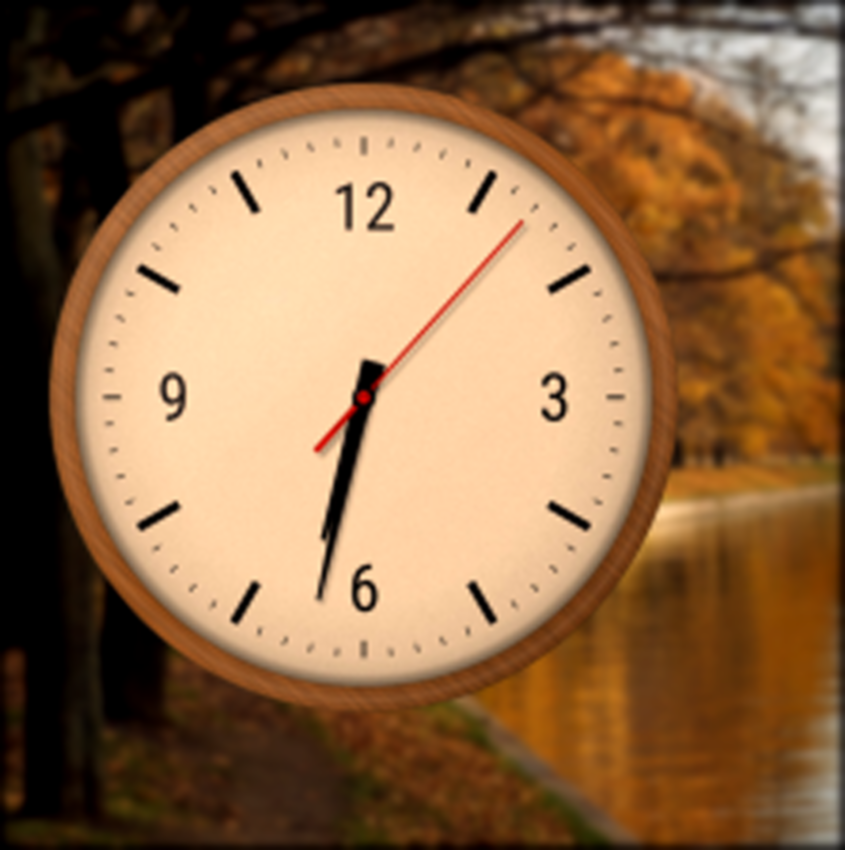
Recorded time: 6.32.07
